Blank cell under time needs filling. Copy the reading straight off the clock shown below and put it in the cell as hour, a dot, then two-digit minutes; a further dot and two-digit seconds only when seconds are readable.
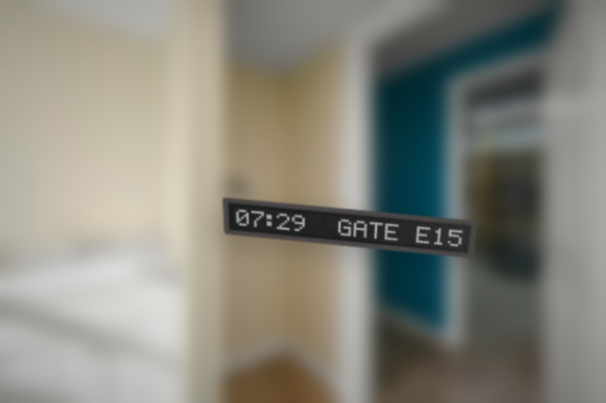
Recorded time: 7.29
